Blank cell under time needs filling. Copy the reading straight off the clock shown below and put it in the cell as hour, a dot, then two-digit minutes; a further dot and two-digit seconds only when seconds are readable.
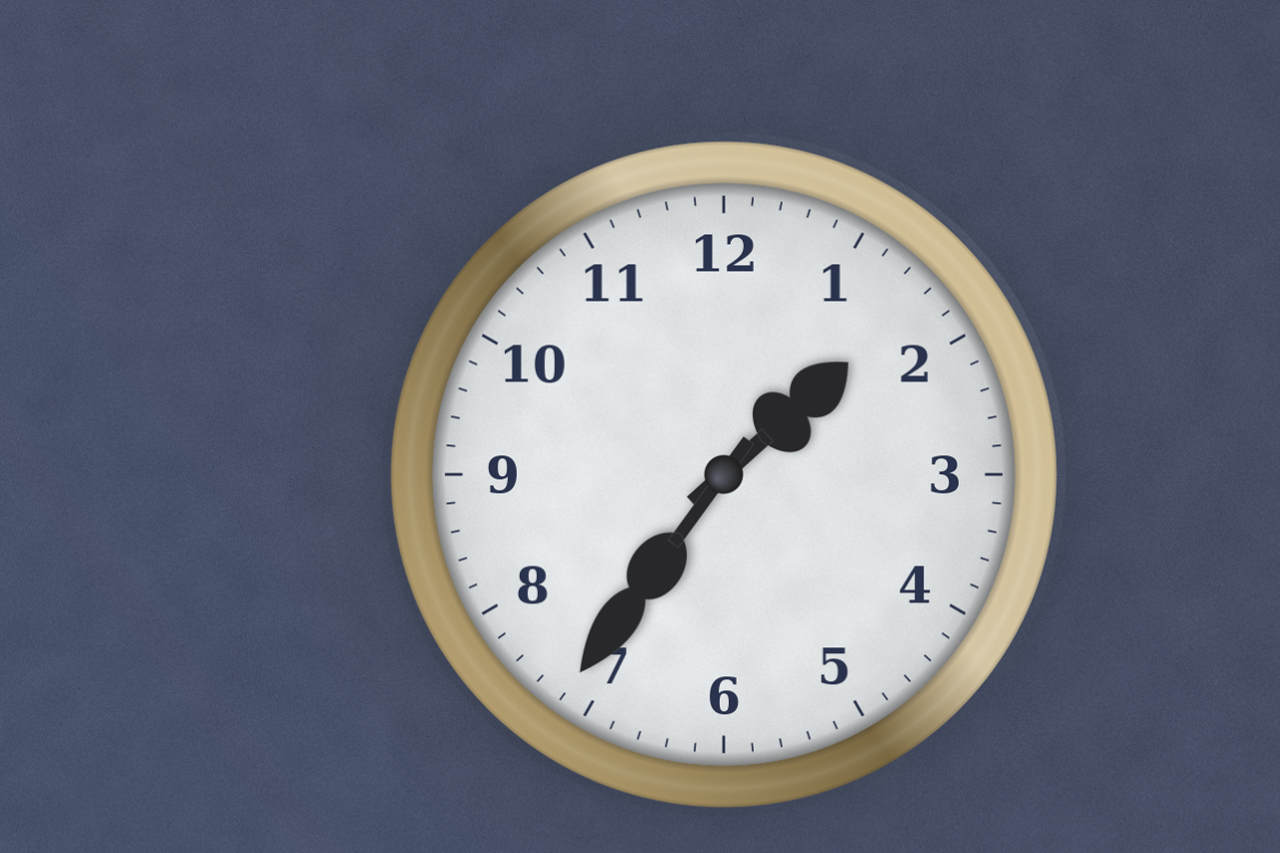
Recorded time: 1.36
